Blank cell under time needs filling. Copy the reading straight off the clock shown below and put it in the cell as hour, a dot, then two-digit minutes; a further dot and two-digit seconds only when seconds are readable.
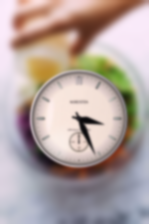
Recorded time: 3.26
